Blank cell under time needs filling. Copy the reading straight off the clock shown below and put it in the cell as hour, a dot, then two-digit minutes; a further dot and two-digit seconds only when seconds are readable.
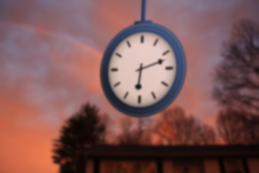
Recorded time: 6.12
